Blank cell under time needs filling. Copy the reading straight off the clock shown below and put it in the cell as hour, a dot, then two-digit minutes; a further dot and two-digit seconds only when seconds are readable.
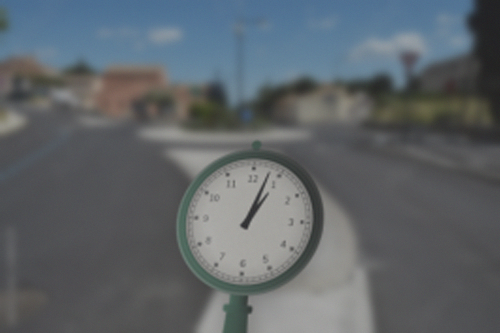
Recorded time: 1.03
